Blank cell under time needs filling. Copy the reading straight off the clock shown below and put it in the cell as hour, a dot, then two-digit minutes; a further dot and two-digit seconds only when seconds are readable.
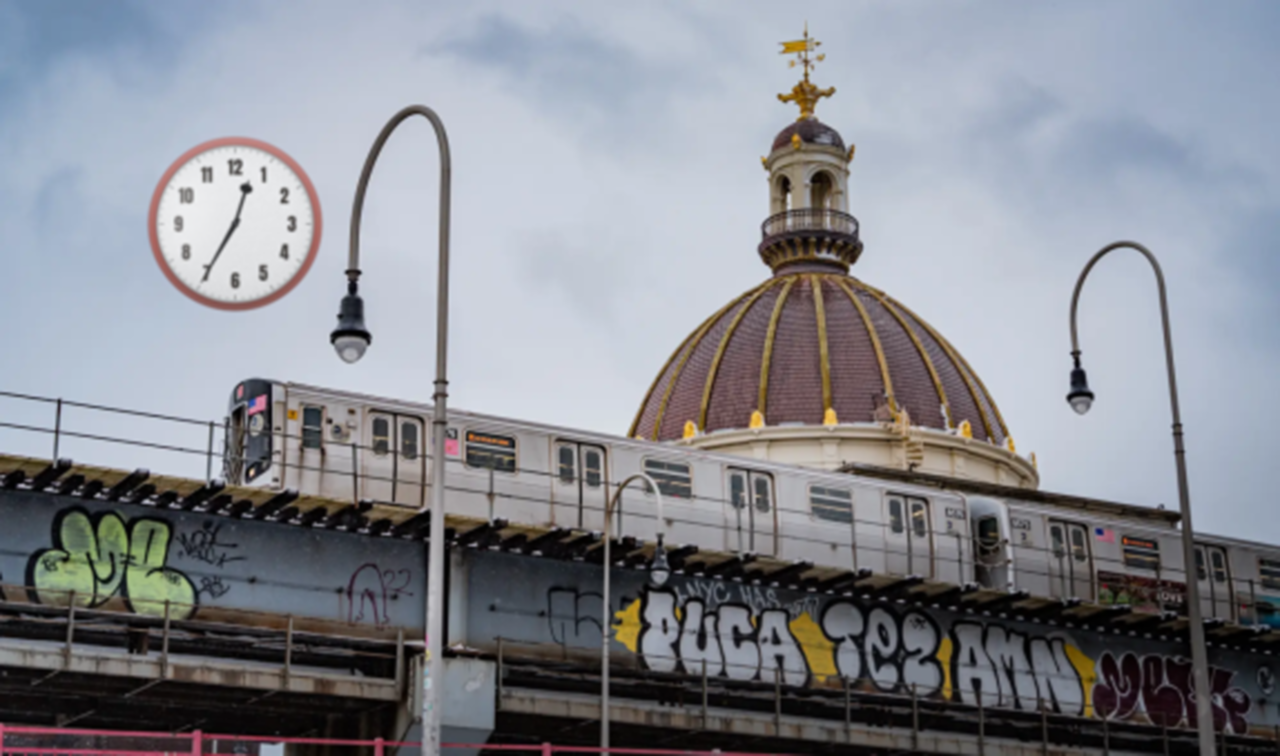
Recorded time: 12.35
